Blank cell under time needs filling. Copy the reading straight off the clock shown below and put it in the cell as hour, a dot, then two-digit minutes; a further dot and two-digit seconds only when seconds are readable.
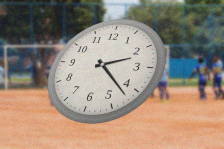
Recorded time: 2.22
